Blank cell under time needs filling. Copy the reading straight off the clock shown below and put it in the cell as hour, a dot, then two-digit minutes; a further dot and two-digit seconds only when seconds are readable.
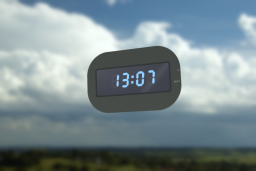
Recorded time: 13.07
